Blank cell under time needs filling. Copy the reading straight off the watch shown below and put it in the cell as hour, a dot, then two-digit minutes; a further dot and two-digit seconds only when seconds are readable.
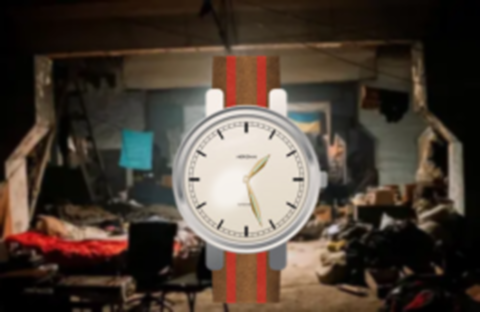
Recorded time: 1.27
